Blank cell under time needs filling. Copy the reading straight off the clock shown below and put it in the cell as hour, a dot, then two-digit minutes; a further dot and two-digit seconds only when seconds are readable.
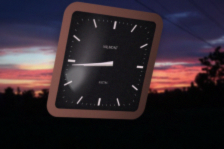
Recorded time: 8.44
